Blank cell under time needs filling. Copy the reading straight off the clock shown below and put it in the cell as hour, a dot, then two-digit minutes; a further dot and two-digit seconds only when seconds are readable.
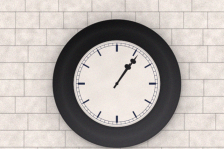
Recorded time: 1.06
